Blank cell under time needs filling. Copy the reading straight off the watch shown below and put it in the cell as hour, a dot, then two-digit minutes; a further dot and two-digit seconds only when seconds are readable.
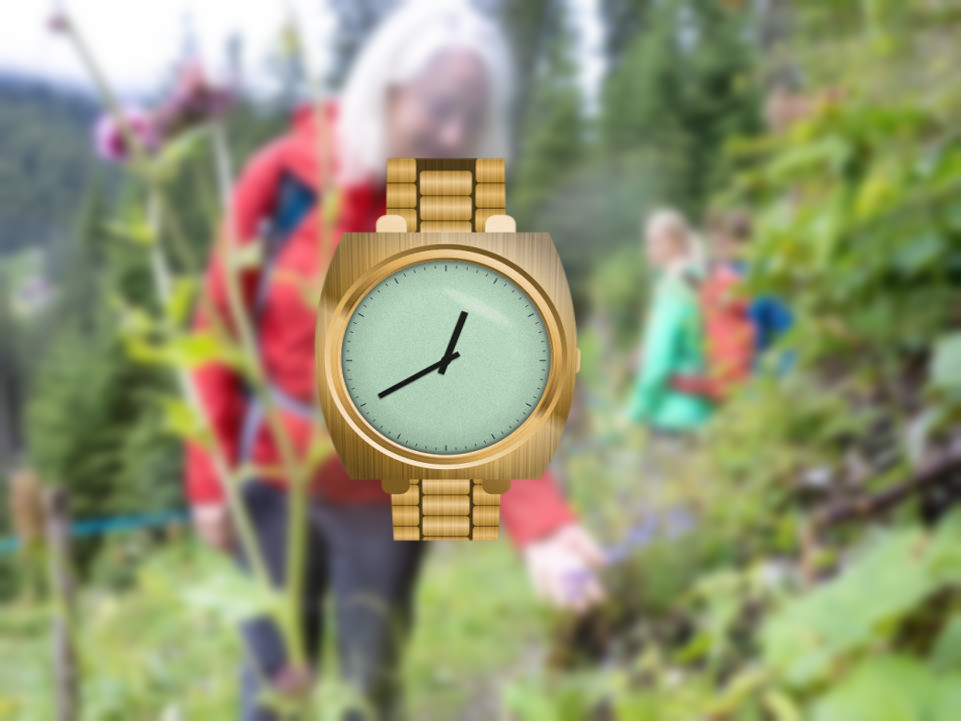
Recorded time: 12.40
